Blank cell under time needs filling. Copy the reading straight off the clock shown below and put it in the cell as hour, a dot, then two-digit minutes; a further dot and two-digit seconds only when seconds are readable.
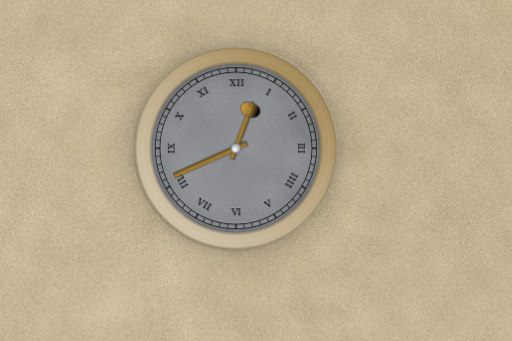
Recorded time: 12.41
